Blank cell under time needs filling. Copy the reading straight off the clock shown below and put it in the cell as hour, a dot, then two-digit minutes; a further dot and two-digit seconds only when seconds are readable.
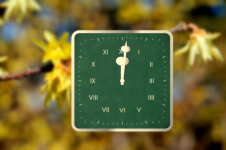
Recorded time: 12.01
